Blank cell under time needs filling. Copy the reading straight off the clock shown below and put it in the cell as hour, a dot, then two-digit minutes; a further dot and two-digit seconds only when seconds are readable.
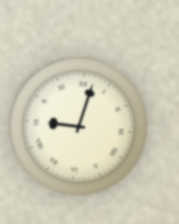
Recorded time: 9.02
